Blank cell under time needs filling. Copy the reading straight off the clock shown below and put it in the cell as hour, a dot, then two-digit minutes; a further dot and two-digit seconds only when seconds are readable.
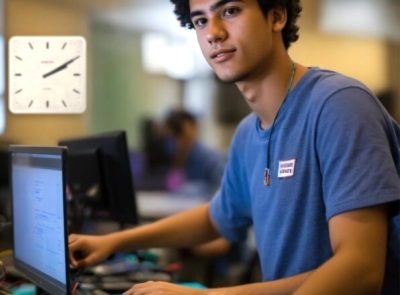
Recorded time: 2.10
